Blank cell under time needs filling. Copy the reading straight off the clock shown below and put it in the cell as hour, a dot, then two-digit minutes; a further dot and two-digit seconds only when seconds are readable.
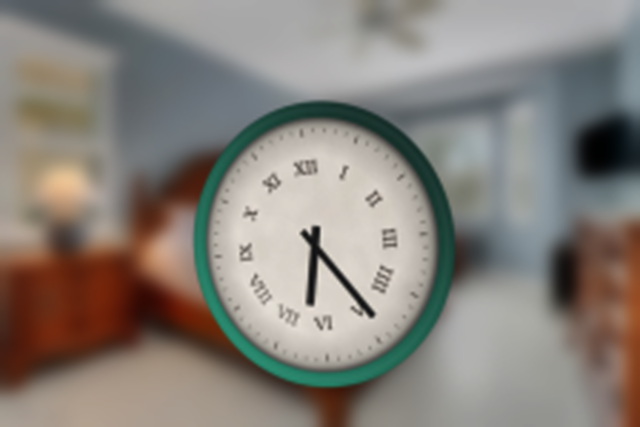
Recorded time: 6.24
